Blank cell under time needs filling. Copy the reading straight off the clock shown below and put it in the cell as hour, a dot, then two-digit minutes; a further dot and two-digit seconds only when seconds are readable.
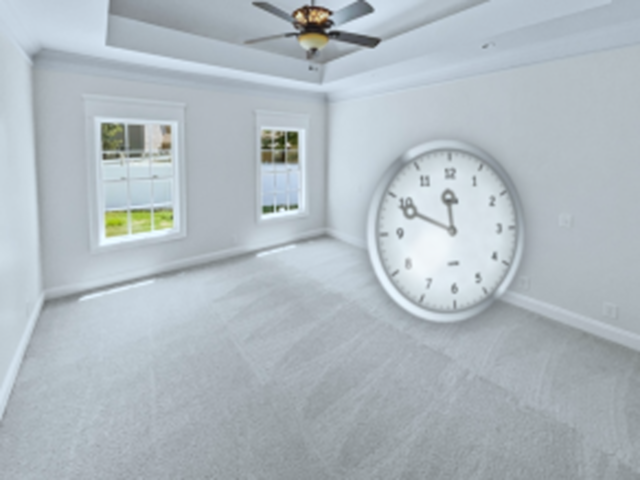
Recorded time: 11.49
